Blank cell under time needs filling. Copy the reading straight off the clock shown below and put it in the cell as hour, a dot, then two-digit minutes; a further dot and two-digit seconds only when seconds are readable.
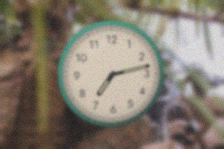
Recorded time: 7.13
